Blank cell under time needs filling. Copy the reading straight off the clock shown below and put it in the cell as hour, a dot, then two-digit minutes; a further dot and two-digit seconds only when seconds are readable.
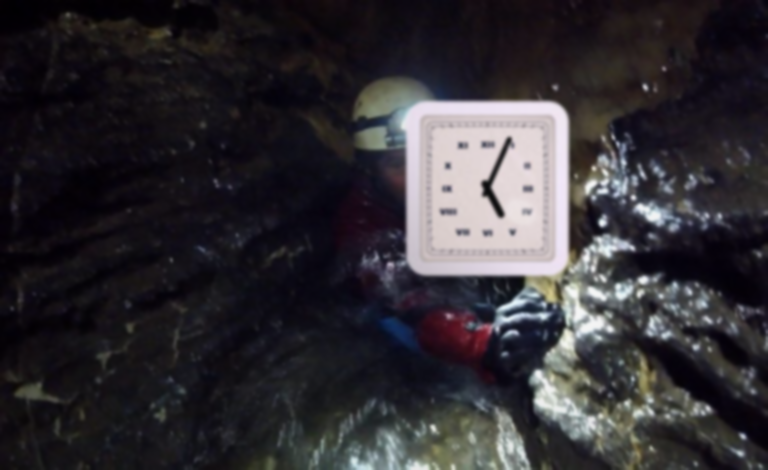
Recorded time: 5.04
